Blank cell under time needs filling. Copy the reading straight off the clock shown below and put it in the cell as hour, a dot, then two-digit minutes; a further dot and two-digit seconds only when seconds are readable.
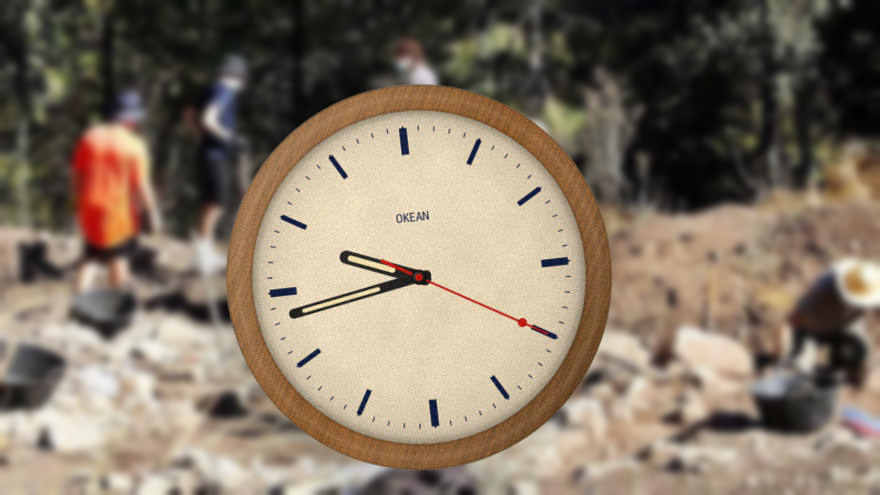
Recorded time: 9.43.20
